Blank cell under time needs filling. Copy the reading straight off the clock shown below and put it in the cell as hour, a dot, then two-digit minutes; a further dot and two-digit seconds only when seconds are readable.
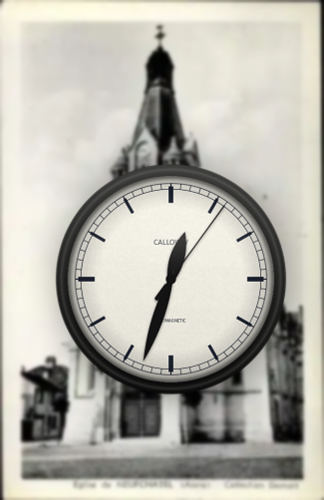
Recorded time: 12.33.06
